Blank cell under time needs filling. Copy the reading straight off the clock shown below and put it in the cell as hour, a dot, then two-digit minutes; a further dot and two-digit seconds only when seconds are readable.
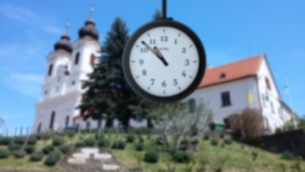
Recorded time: 10.52
